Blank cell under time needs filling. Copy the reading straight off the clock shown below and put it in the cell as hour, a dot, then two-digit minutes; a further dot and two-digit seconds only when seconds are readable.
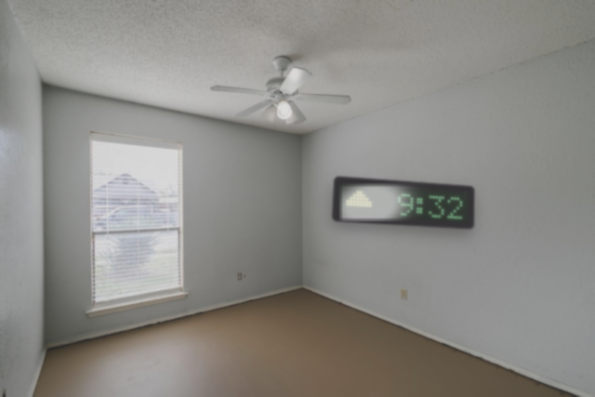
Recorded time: 9.32
